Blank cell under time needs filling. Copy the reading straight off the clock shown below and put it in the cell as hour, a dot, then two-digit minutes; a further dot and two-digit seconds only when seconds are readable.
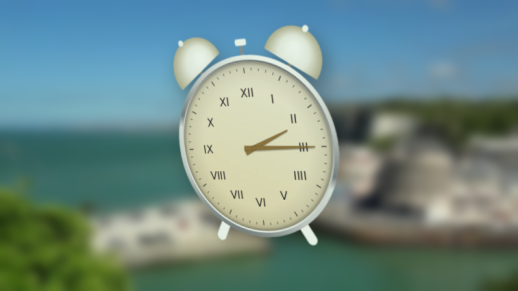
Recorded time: 2.15
